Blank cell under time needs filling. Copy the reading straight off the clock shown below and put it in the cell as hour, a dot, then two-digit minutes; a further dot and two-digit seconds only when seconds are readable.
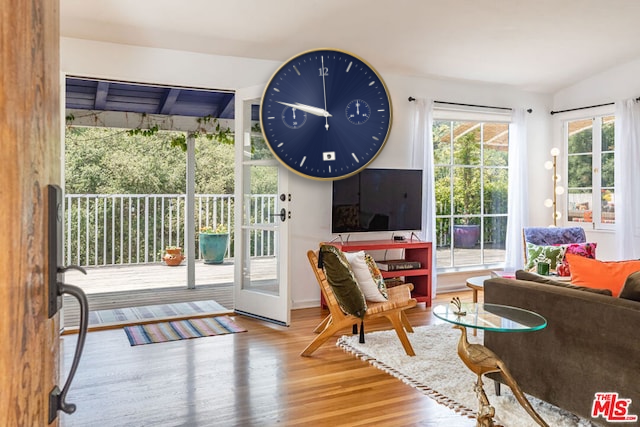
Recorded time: 9.48
